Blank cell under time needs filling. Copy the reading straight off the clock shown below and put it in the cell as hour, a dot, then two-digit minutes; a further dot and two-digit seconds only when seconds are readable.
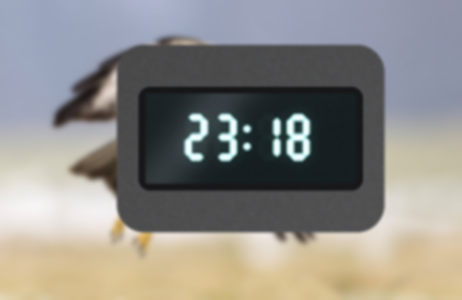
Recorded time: 23.18
